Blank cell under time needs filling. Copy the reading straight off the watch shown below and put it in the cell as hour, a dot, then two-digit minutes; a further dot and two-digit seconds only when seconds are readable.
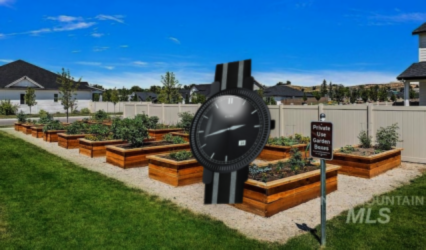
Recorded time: 2.43
